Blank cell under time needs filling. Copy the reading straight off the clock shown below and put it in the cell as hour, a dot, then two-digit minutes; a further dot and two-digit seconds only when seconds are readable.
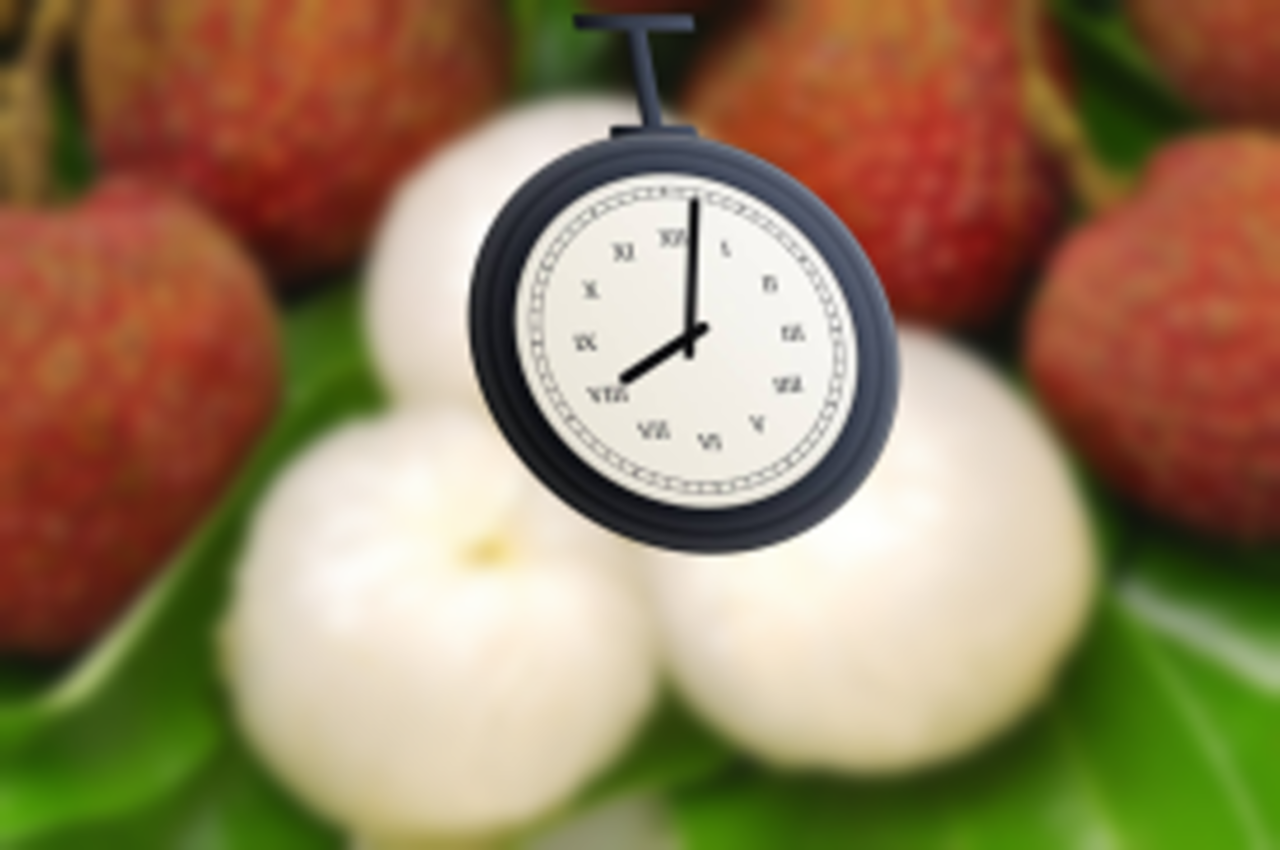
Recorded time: 8.02
